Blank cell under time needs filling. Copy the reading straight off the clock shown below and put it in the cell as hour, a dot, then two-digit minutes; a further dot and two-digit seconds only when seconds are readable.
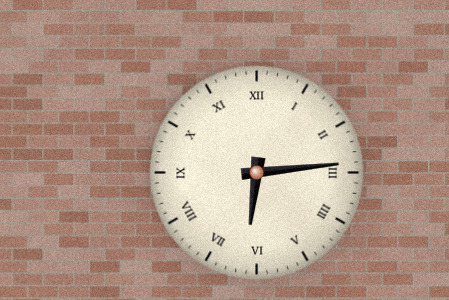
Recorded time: 6.14
